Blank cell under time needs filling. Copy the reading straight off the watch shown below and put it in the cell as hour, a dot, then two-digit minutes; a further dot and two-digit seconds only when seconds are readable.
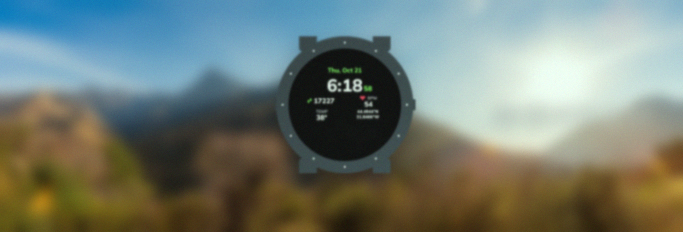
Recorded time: 6.18
